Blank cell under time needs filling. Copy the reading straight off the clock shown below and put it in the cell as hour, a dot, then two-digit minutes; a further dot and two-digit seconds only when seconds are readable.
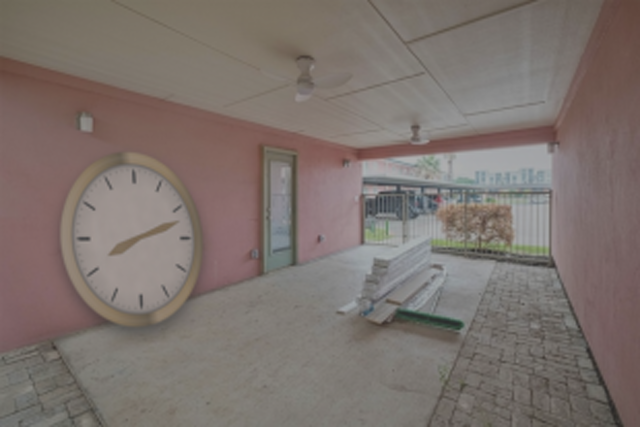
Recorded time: 8.12
